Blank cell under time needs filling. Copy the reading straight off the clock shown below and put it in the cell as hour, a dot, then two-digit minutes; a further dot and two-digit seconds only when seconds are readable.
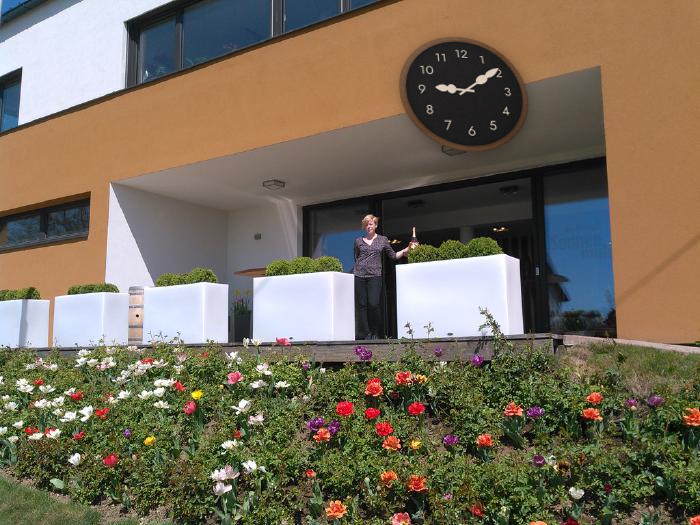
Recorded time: 9.09
